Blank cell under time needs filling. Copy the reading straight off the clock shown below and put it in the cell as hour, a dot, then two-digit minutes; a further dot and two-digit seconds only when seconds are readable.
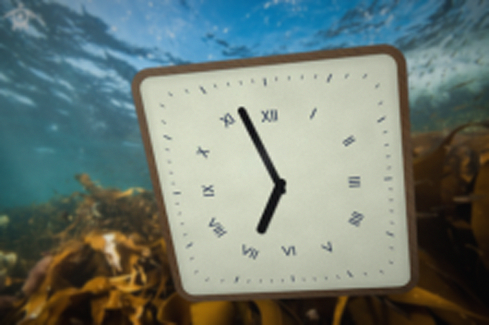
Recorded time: 6.57
